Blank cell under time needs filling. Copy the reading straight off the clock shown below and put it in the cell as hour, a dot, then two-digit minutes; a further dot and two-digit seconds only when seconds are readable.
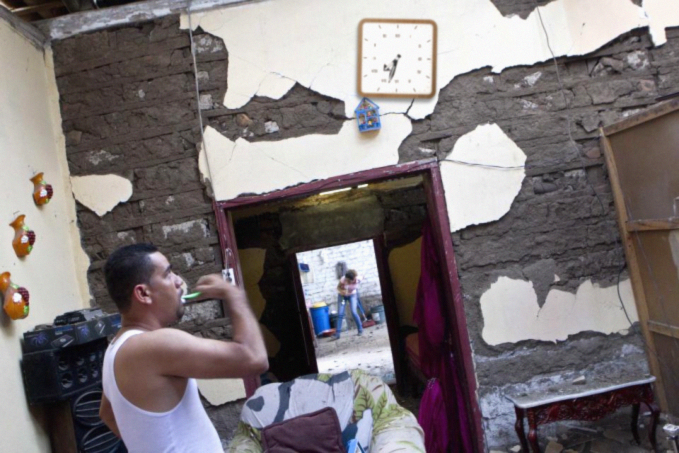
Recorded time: 7.33
